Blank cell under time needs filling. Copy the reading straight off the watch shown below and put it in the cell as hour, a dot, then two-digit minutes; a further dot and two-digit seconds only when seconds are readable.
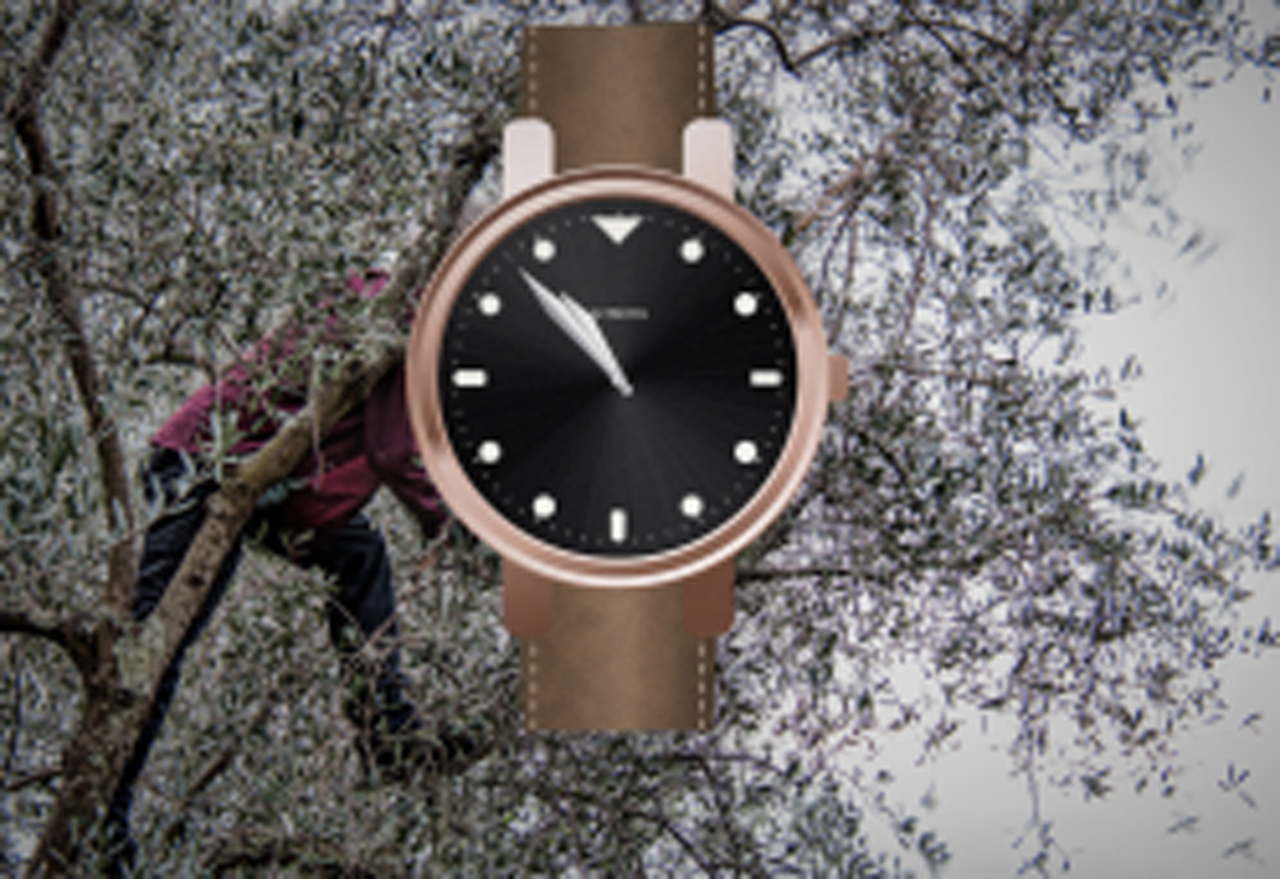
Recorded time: 10.53
